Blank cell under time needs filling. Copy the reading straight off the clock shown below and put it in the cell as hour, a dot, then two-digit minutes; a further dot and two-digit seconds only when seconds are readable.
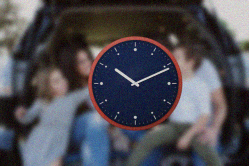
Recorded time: 10.11
